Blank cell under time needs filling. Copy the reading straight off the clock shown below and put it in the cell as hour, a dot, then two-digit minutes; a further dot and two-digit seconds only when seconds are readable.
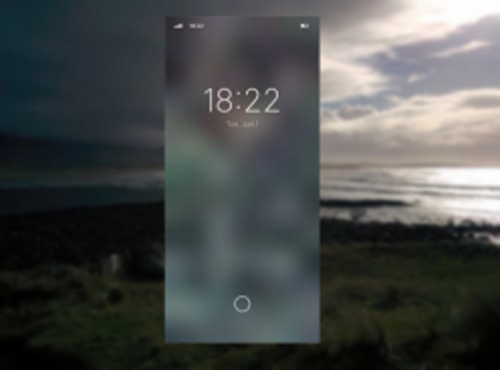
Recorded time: 18.22
